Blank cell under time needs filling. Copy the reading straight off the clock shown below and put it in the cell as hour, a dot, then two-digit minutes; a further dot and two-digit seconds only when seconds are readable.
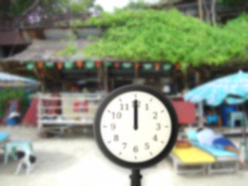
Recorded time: 12.00
